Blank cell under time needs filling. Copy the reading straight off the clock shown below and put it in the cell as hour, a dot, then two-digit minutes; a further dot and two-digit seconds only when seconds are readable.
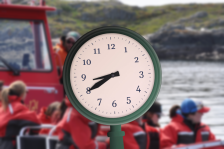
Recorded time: 8.40
